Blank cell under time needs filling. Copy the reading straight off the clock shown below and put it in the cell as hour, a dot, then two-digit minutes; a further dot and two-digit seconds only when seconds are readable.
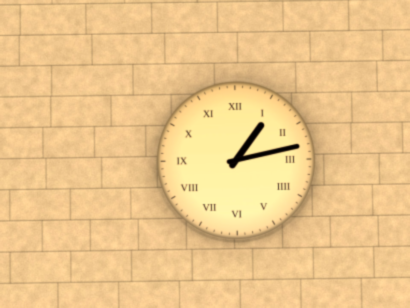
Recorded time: 1.13
